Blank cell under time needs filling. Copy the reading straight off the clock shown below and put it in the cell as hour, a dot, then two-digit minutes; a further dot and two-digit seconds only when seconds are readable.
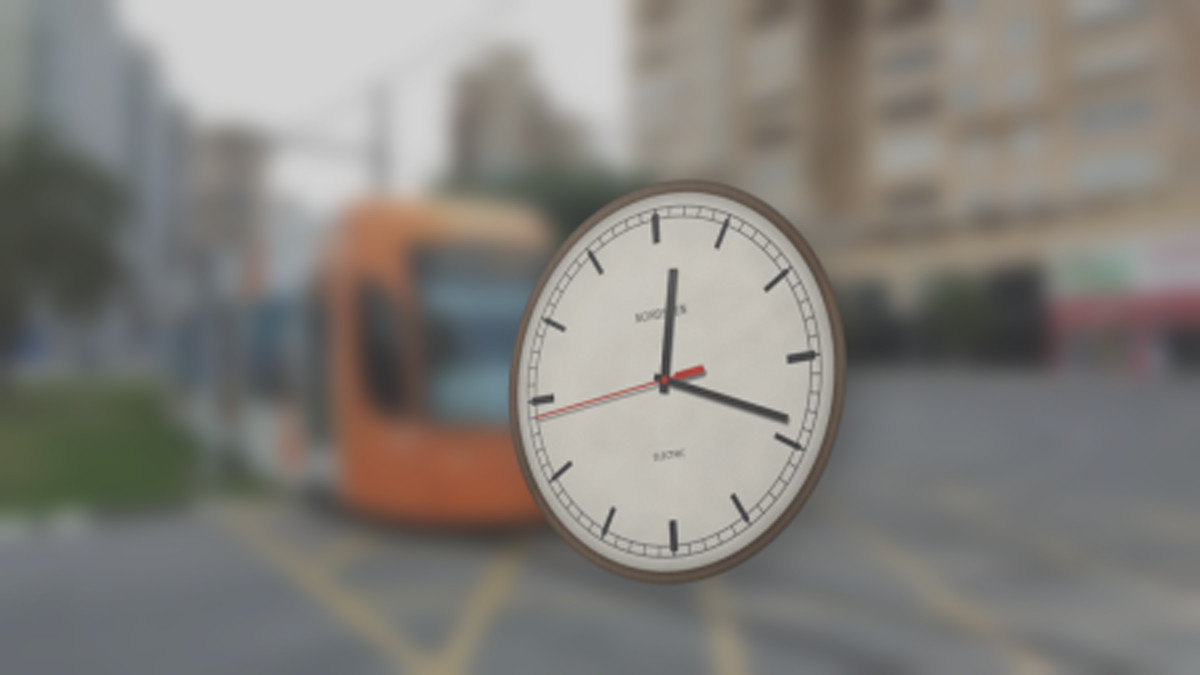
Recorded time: 12.18.44
